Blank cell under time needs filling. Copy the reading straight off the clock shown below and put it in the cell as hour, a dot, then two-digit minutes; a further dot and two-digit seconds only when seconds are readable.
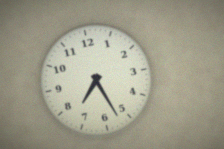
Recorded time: 7.27
